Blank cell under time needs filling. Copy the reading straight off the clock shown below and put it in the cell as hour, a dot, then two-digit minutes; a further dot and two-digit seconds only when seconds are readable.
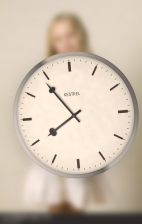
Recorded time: 7.54
